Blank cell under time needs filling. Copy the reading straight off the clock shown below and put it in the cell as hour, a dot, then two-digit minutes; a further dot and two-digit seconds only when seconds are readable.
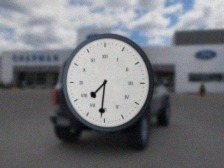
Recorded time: 7.31
